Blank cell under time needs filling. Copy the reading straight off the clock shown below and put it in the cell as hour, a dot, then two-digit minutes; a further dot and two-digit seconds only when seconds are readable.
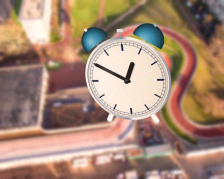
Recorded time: 12.50
